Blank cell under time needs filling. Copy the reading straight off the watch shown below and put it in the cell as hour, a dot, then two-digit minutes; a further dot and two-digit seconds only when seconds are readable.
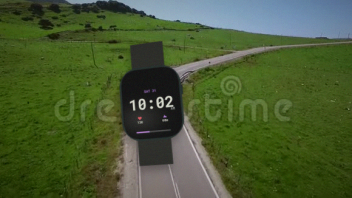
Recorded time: 10.02
